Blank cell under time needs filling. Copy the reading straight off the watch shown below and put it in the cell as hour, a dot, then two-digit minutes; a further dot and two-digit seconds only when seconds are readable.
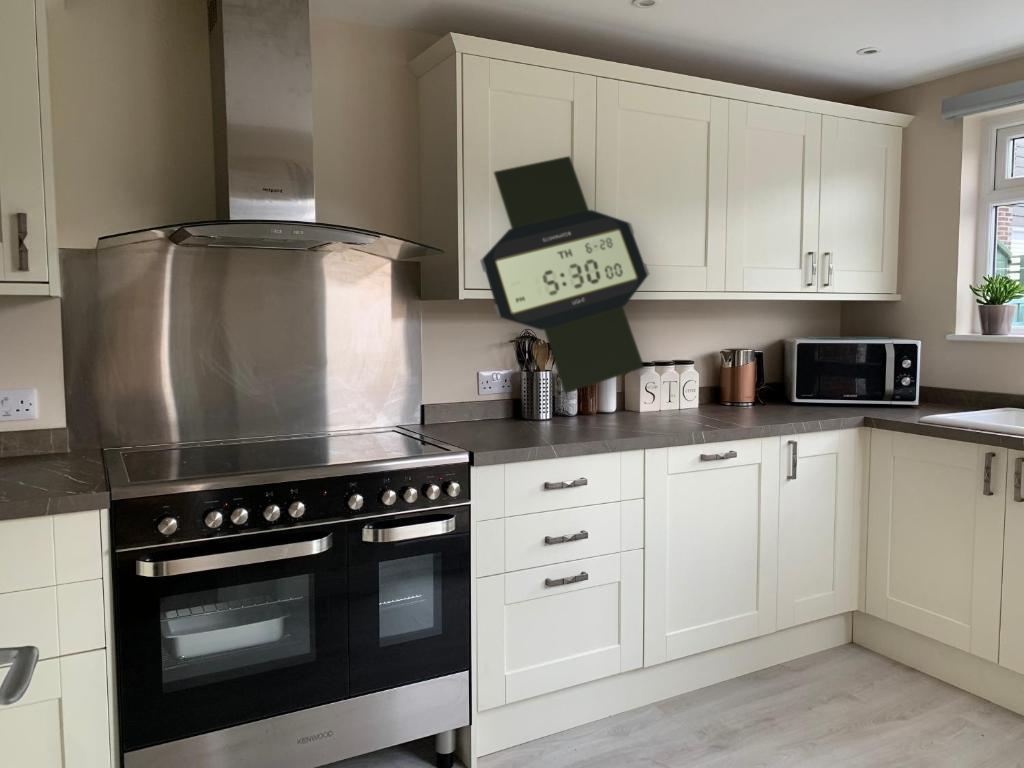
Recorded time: 5.30.00
